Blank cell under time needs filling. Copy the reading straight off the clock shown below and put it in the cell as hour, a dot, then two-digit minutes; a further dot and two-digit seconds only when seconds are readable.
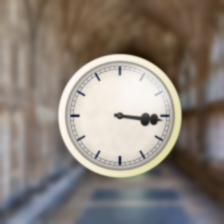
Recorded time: 3.16
